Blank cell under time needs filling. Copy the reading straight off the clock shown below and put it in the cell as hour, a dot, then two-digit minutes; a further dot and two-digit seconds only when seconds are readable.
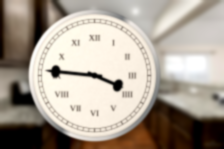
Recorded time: 3.46
